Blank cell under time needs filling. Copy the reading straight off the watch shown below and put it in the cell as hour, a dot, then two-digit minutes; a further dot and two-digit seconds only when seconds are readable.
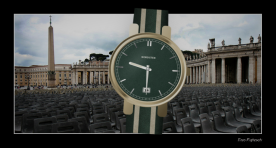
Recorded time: 9.30
